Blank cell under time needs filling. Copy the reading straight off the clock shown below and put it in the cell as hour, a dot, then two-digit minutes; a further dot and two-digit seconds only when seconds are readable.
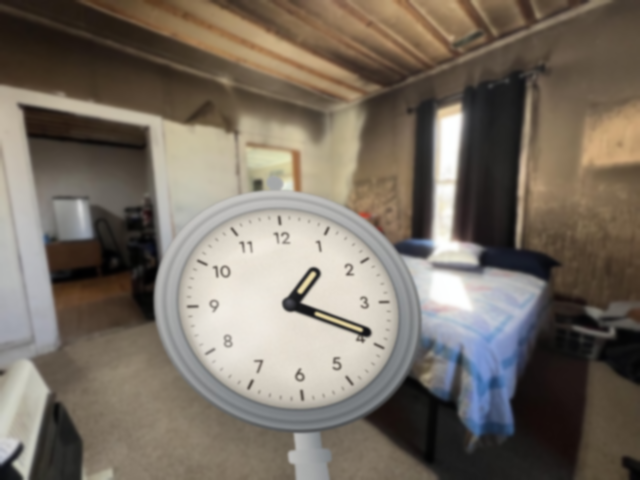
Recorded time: 1.19
